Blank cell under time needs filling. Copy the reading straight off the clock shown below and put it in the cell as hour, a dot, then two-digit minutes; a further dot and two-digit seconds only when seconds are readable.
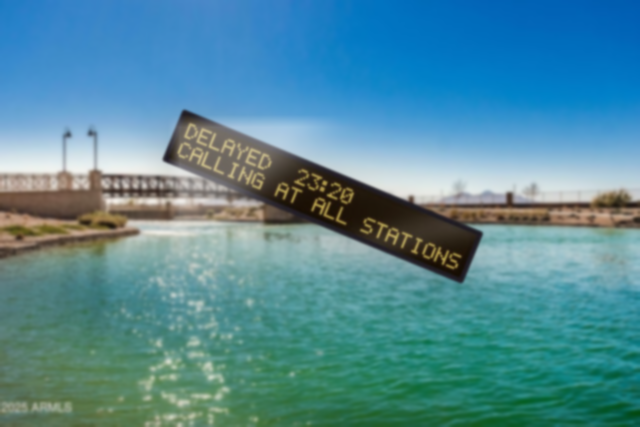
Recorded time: 23.20
